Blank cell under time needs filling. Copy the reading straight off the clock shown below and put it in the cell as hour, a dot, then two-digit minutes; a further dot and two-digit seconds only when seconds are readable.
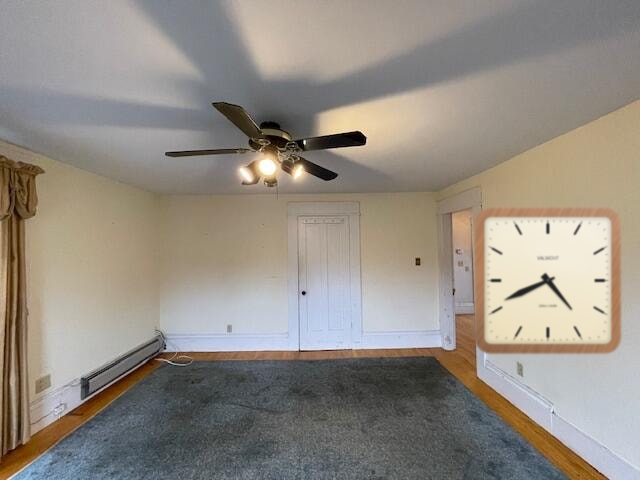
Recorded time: 4.41
